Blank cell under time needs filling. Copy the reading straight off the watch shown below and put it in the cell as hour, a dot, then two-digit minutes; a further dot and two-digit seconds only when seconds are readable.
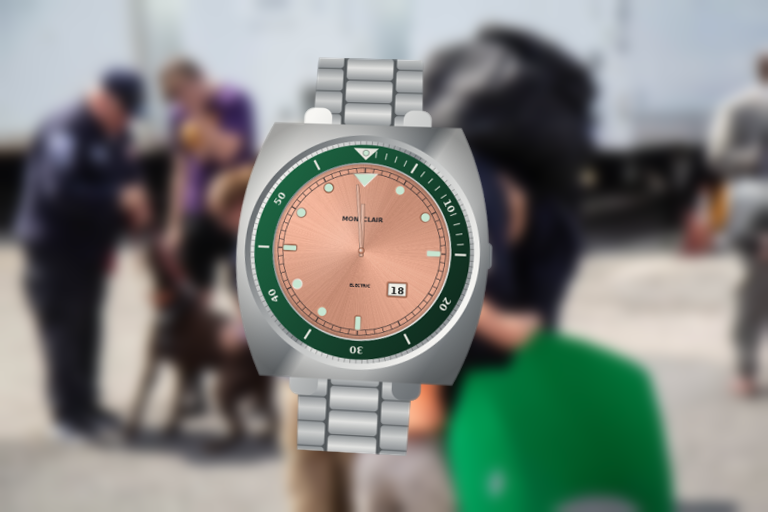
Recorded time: 11.59
